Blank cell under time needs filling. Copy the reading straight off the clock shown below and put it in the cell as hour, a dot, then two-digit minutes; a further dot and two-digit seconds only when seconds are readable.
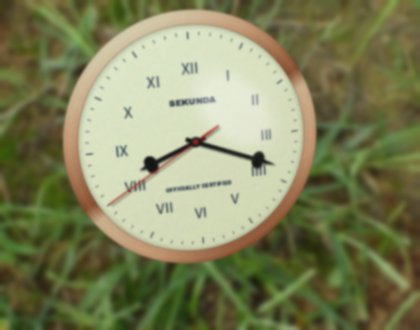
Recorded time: 8.18.40
